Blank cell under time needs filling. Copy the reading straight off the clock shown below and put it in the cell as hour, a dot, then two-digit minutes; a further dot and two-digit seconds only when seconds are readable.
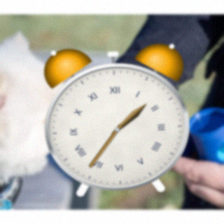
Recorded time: 1.36
